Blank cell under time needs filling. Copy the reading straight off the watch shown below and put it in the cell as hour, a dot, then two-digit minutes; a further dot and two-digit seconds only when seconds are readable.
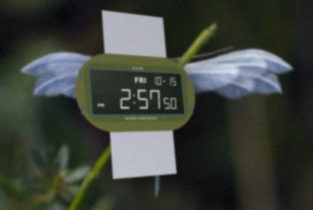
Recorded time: 2.57.50
